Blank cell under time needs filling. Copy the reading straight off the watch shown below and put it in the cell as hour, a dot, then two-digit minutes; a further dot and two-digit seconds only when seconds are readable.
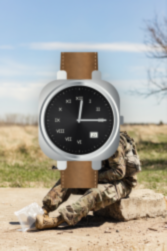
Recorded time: 12.15
